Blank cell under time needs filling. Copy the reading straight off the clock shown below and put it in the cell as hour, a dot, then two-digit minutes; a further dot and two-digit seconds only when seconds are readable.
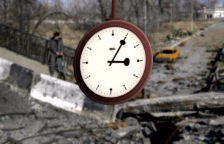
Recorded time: 3.05
